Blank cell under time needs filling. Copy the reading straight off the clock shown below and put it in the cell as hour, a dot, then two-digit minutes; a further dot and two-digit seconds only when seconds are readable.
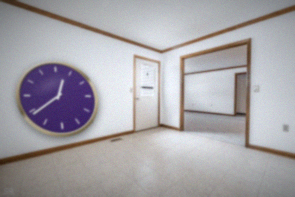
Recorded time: 12.39
